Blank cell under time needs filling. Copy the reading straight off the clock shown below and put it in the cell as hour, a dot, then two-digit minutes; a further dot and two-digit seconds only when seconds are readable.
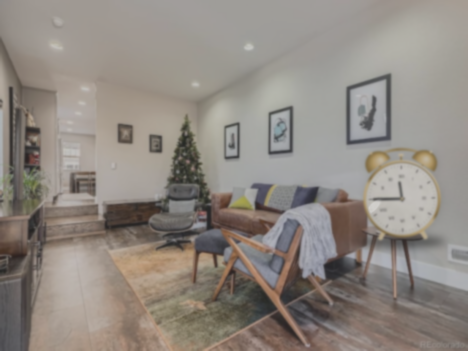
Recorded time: 11.45
